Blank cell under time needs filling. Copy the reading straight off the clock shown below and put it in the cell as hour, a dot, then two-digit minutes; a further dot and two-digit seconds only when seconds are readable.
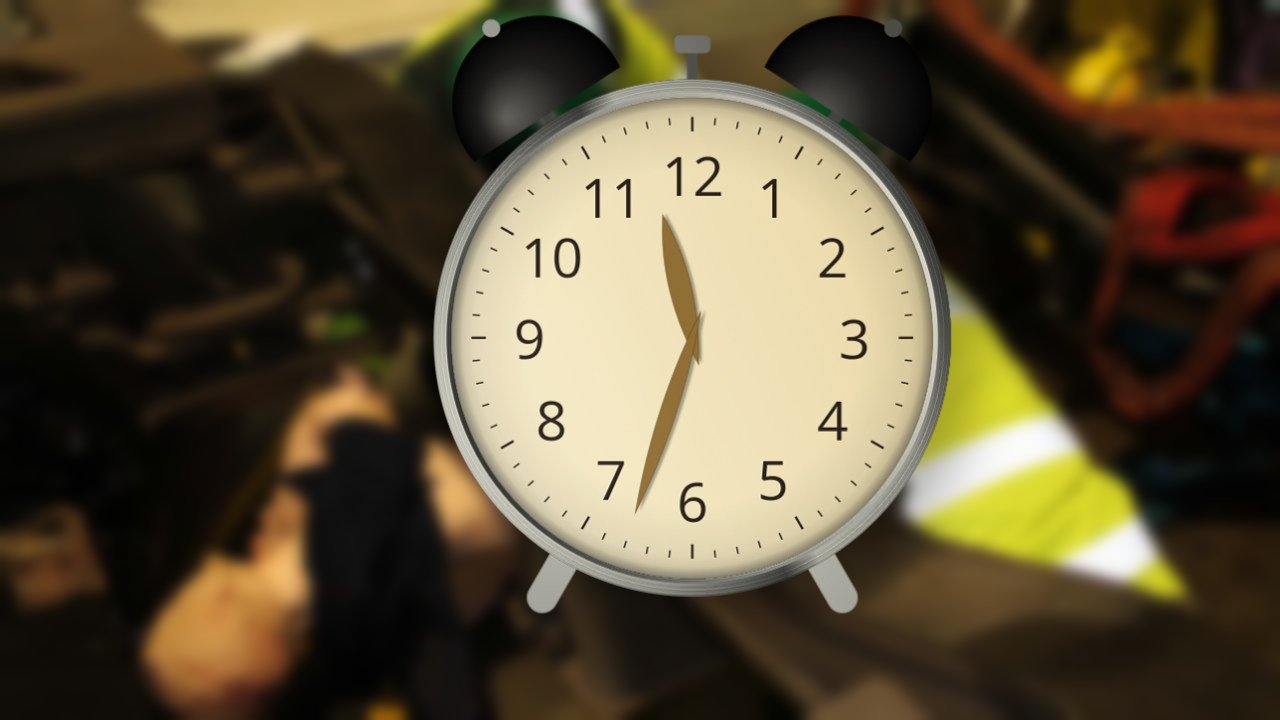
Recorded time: 11.33
